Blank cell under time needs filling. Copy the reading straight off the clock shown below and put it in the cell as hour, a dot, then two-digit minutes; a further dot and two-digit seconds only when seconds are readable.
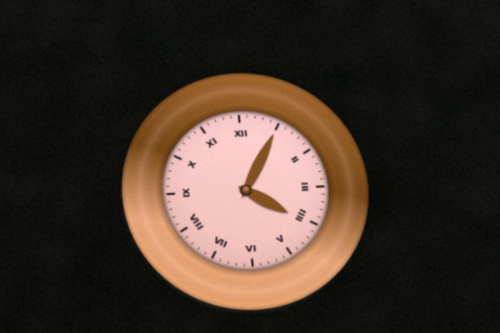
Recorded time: 4.05
